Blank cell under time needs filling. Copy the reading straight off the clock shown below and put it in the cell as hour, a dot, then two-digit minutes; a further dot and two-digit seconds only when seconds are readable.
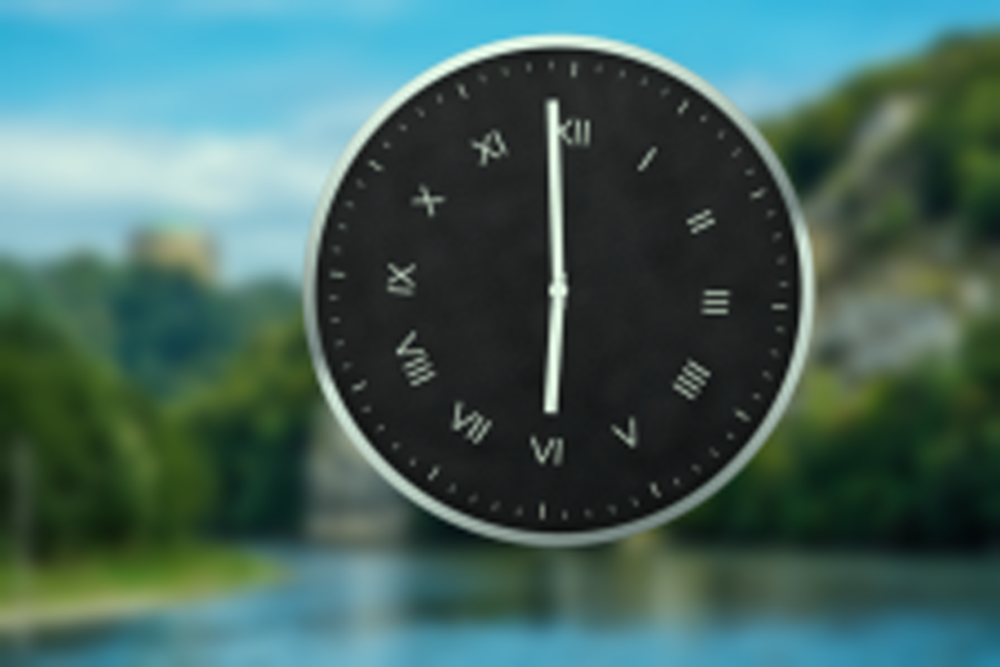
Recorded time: 5.59
